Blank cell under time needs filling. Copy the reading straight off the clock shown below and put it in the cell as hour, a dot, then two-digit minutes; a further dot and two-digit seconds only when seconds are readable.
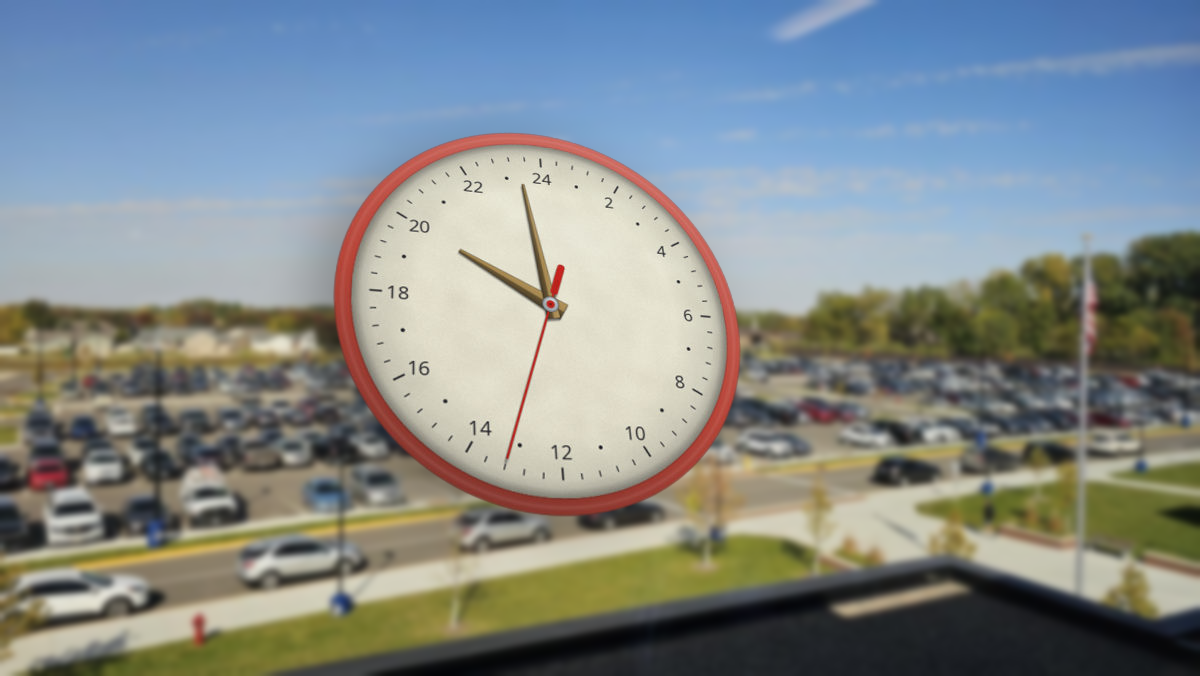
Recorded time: 19.58.33
